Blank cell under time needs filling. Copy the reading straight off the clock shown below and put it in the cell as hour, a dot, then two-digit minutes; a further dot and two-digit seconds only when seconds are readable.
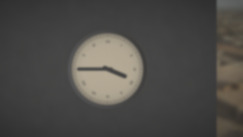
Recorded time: 3.45
